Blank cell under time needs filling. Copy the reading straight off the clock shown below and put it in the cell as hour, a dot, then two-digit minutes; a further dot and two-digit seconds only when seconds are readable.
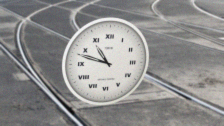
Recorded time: 10.48
